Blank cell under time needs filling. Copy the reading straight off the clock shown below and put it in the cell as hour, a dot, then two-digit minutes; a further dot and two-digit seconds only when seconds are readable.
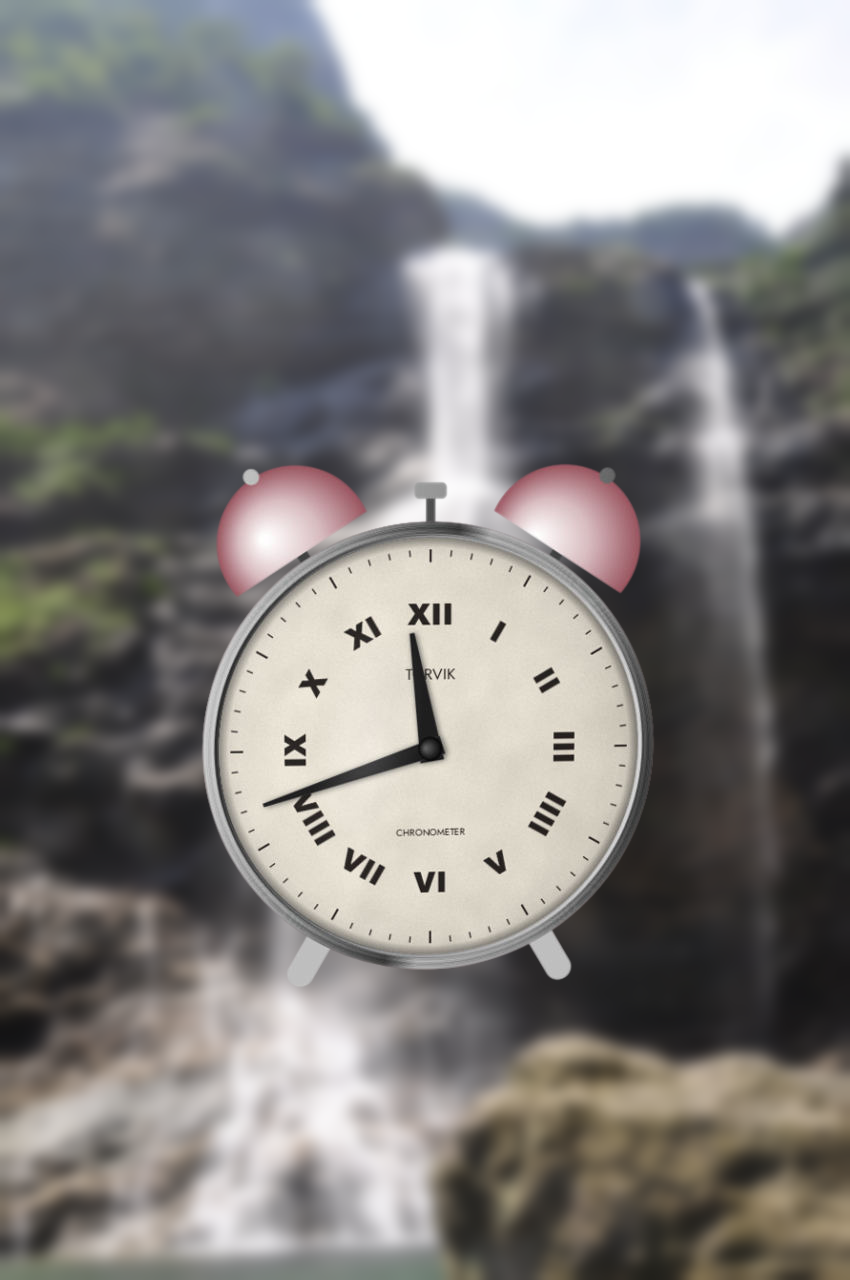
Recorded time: 11.42
